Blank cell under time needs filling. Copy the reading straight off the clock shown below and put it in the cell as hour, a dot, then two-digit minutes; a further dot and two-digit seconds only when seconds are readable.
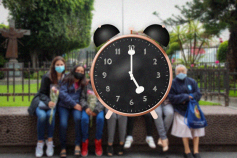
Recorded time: 5.00
